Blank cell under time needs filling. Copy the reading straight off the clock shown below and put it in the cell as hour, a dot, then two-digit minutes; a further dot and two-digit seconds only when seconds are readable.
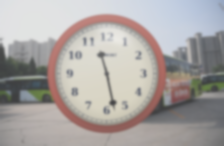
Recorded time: 11.28
